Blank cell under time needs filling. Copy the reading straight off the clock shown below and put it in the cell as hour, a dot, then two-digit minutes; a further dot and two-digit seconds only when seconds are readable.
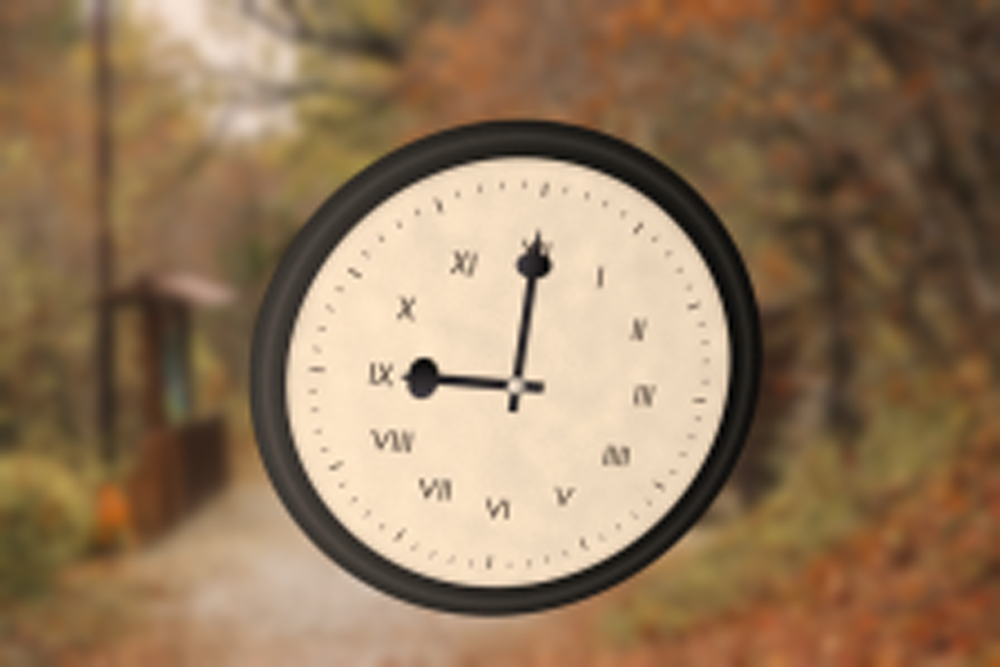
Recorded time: 9.00
